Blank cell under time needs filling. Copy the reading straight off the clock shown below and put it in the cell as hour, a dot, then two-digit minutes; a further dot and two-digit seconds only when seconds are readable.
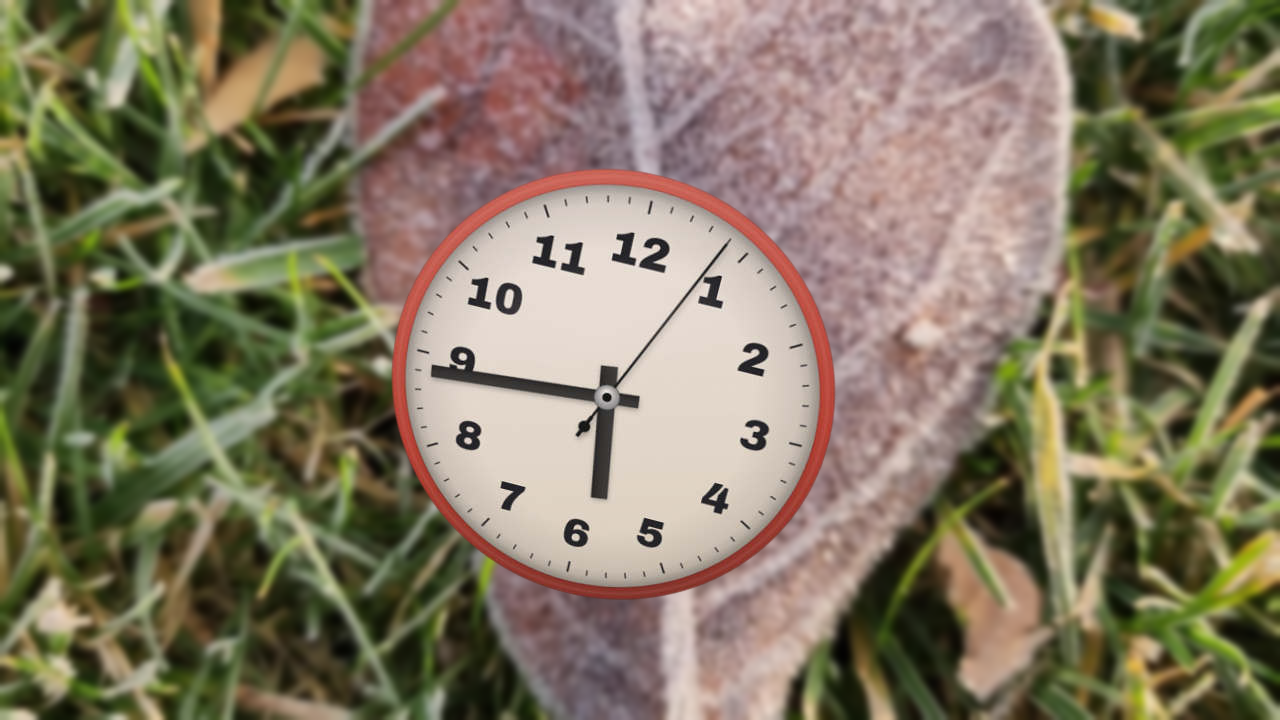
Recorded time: 5.44.04
